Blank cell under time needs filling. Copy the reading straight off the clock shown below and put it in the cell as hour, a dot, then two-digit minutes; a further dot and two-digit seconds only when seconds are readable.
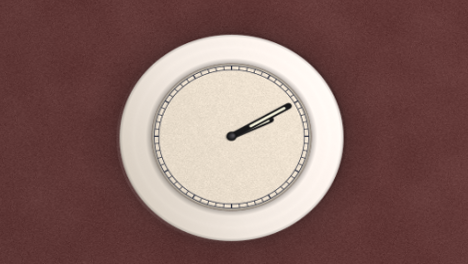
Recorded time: 2.10
